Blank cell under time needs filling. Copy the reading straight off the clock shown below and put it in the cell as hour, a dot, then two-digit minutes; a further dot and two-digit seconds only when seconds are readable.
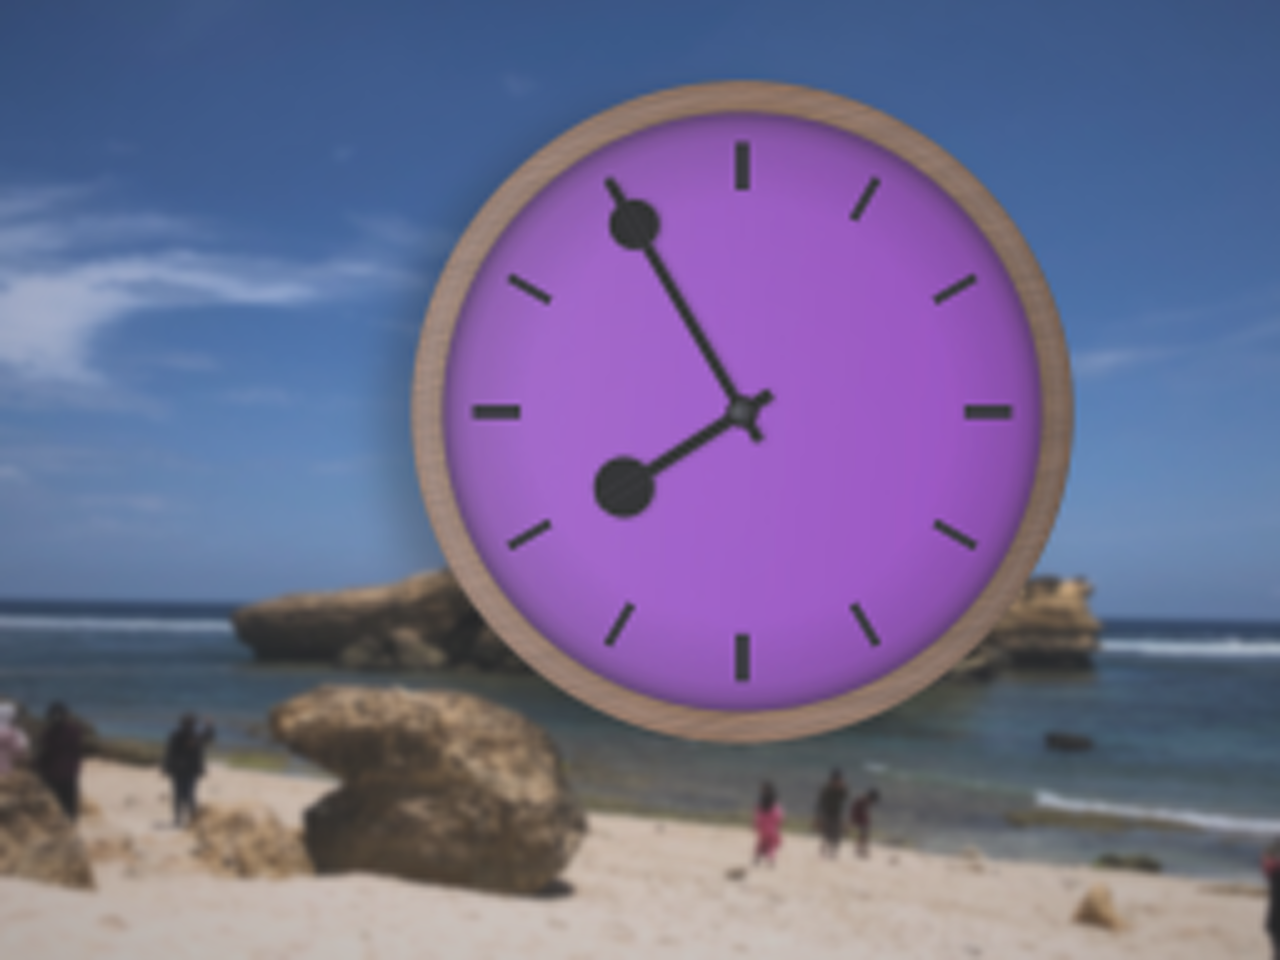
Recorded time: 7.55
